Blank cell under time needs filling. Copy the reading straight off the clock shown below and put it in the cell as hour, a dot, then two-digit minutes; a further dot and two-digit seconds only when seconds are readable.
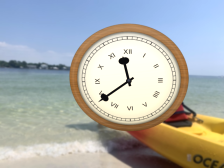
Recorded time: 11.39
